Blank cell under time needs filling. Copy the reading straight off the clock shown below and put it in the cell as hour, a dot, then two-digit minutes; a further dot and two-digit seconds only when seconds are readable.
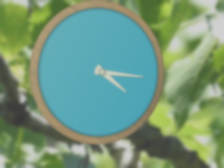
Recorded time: 4.16
